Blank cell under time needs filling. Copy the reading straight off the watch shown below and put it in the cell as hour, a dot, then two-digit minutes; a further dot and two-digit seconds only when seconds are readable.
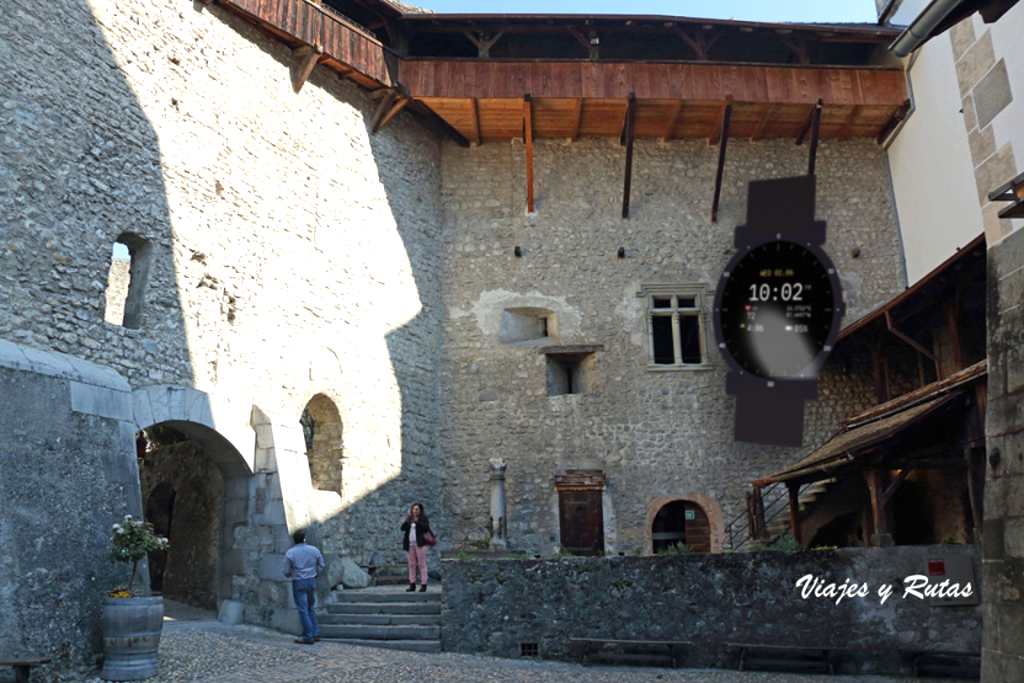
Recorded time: 10.02
